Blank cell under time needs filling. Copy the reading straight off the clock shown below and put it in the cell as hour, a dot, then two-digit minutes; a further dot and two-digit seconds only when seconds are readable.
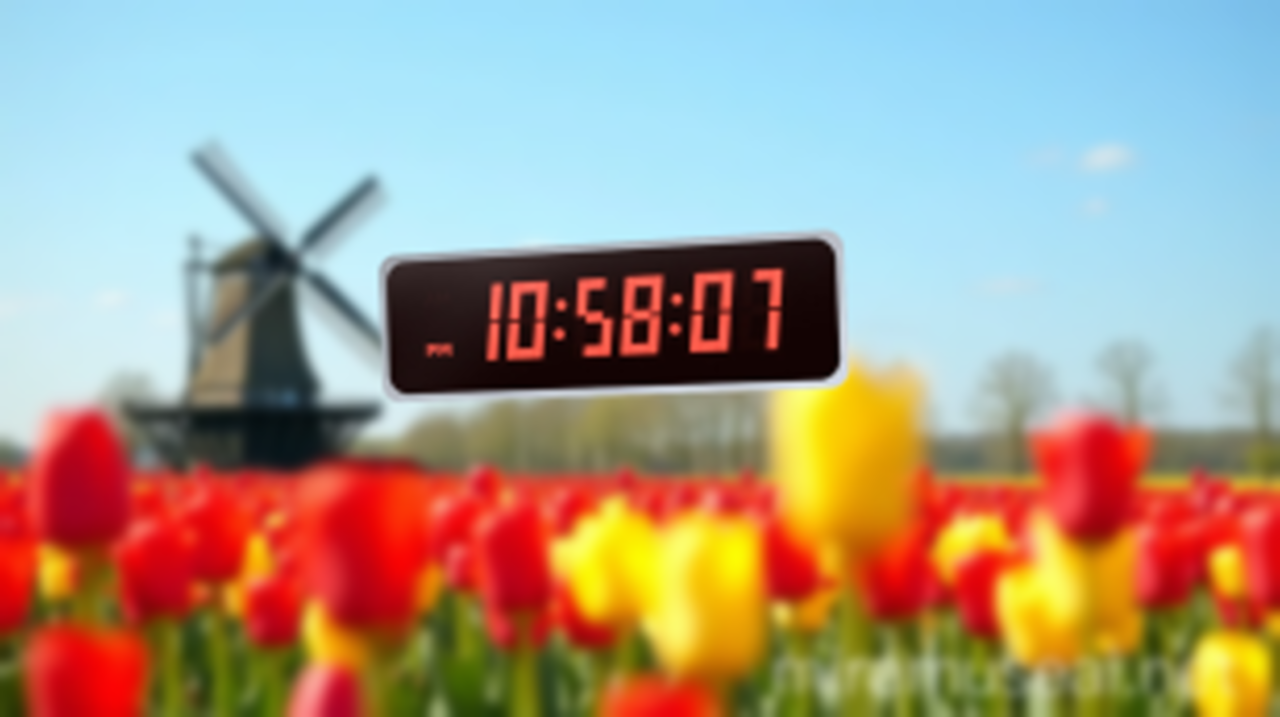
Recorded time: 10.58.07
